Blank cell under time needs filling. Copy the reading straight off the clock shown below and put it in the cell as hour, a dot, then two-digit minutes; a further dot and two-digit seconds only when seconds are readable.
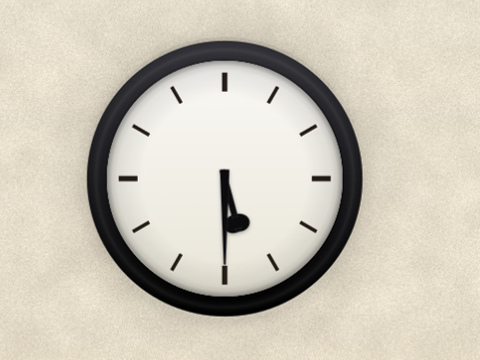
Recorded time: 5.30
